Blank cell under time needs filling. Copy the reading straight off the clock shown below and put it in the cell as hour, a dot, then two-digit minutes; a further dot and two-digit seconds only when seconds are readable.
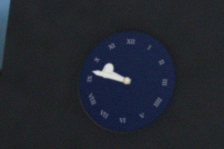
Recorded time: 9.47
